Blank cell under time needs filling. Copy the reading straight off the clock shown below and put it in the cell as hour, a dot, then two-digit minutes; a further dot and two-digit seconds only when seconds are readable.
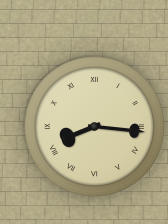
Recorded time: 8.16
